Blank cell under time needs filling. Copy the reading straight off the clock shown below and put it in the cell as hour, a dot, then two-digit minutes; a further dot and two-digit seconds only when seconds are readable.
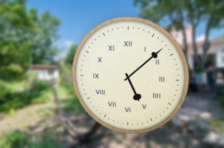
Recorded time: 5.08
